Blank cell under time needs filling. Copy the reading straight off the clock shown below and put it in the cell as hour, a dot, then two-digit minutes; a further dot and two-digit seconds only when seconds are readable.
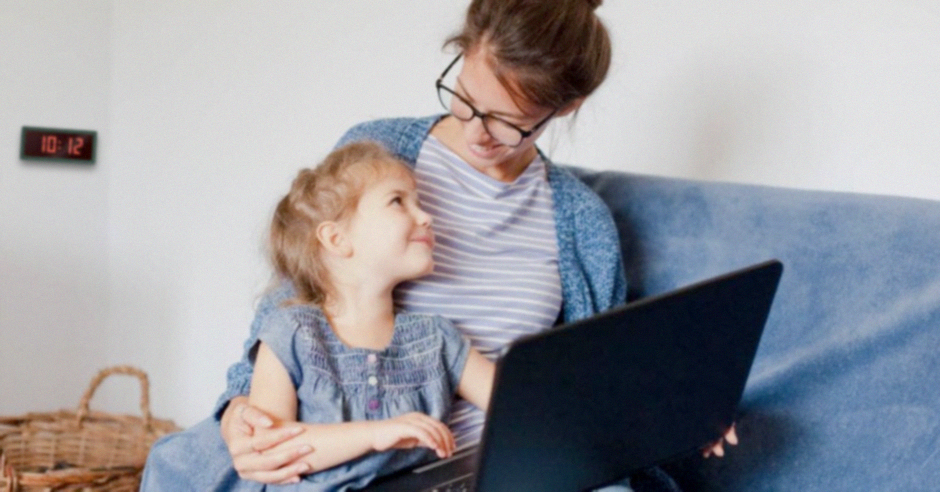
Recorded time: 10.12
